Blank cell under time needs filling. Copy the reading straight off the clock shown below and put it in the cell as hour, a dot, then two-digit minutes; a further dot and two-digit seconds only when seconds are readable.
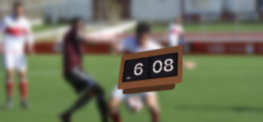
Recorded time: 6.08
